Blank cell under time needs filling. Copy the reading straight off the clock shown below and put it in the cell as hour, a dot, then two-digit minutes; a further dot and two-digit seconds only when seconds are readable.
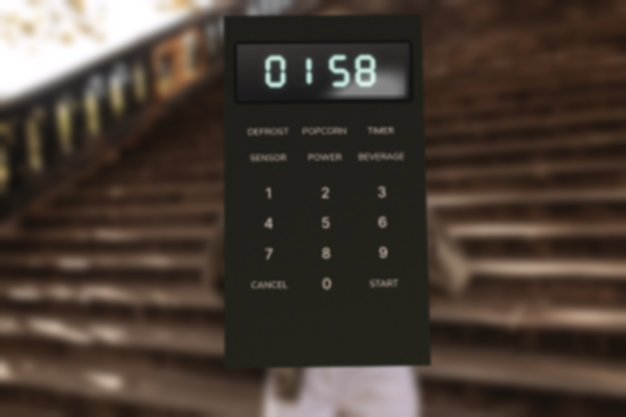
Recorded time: 1.58
